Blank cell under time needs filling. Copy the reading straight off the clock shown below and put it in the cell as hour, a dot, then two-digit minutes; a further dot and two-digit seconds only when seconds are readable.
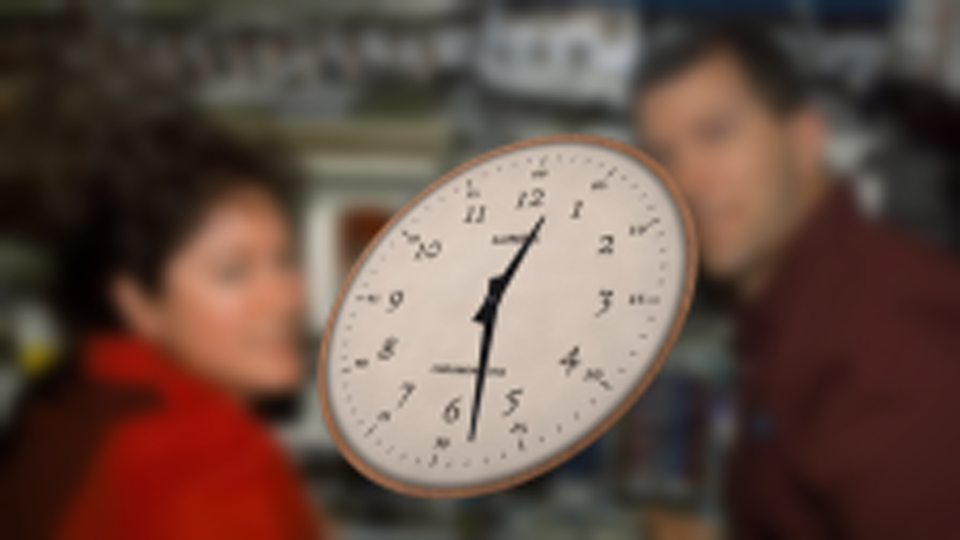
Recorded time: 12.28
